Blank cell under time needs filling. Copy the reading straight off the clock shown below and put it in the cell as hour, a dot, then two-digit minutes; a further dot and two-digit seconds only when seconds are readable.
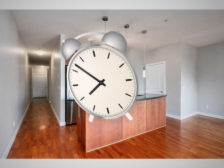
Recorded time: 7.52
